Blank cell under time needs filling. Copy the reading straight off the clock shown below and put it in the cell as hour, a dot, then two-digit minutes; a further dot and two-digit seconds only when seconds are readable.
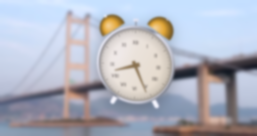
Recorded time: 8.26
